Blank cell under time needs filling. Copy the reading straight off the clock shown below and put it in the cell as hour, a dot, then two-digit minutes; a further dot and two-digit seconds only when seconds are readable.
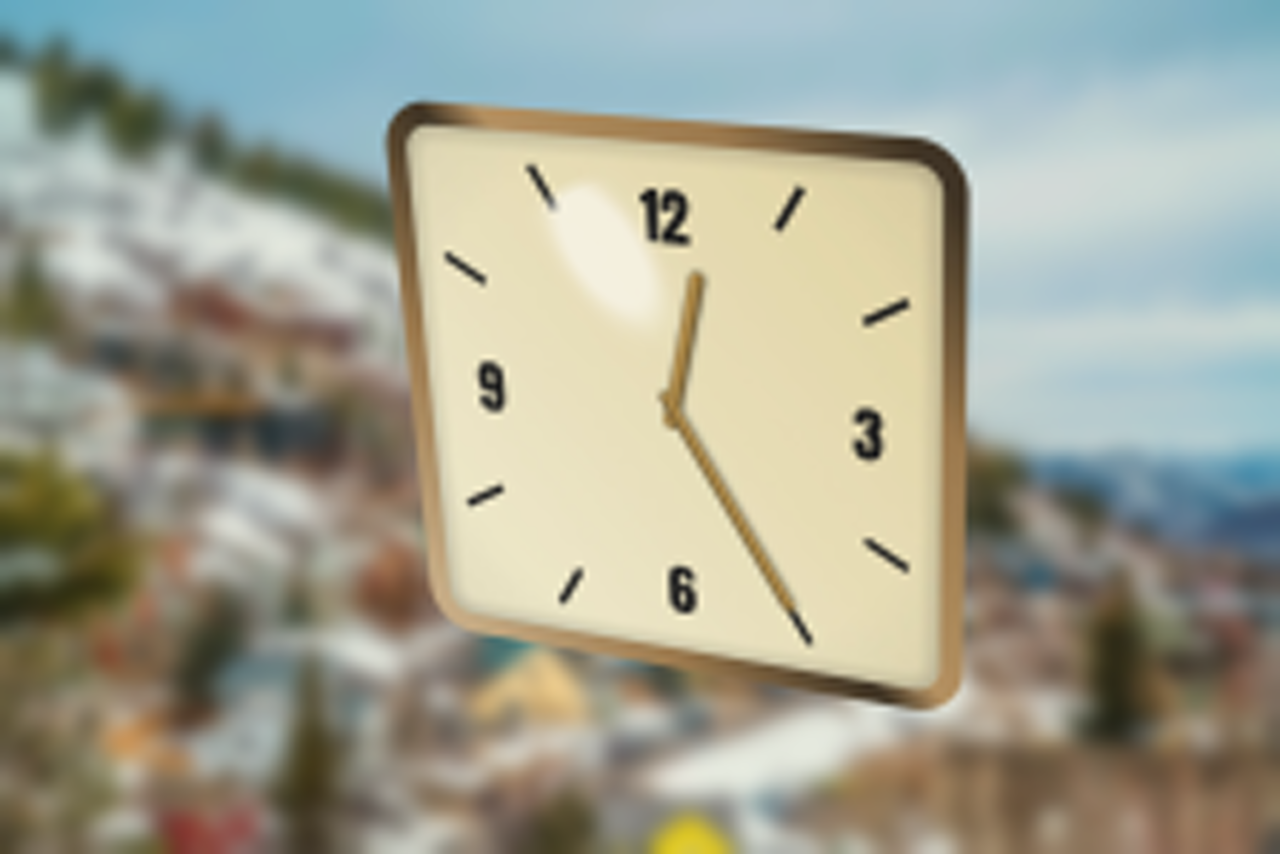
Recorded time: 12.25
